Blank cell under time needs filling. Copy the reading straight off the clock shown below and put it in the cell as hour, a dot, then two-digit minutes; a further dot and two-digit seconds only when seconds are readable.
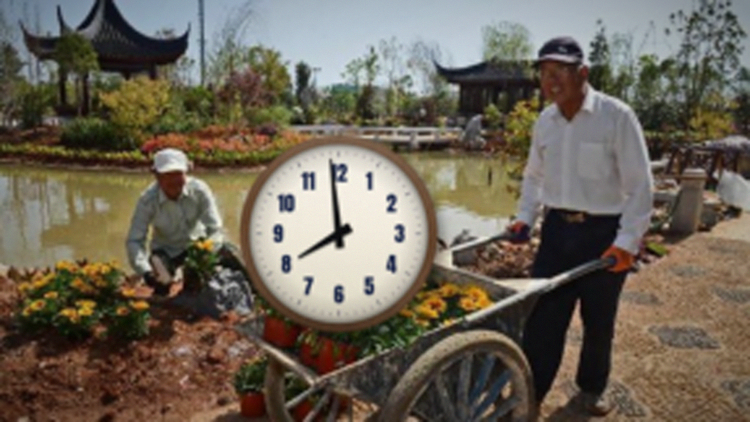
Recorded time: 7.59
